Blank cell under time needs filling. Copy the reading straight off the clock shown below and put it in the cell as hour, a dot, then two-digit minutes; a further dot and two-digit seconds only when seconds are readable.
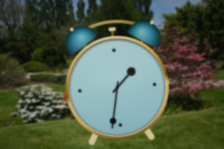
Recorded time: 1.32
